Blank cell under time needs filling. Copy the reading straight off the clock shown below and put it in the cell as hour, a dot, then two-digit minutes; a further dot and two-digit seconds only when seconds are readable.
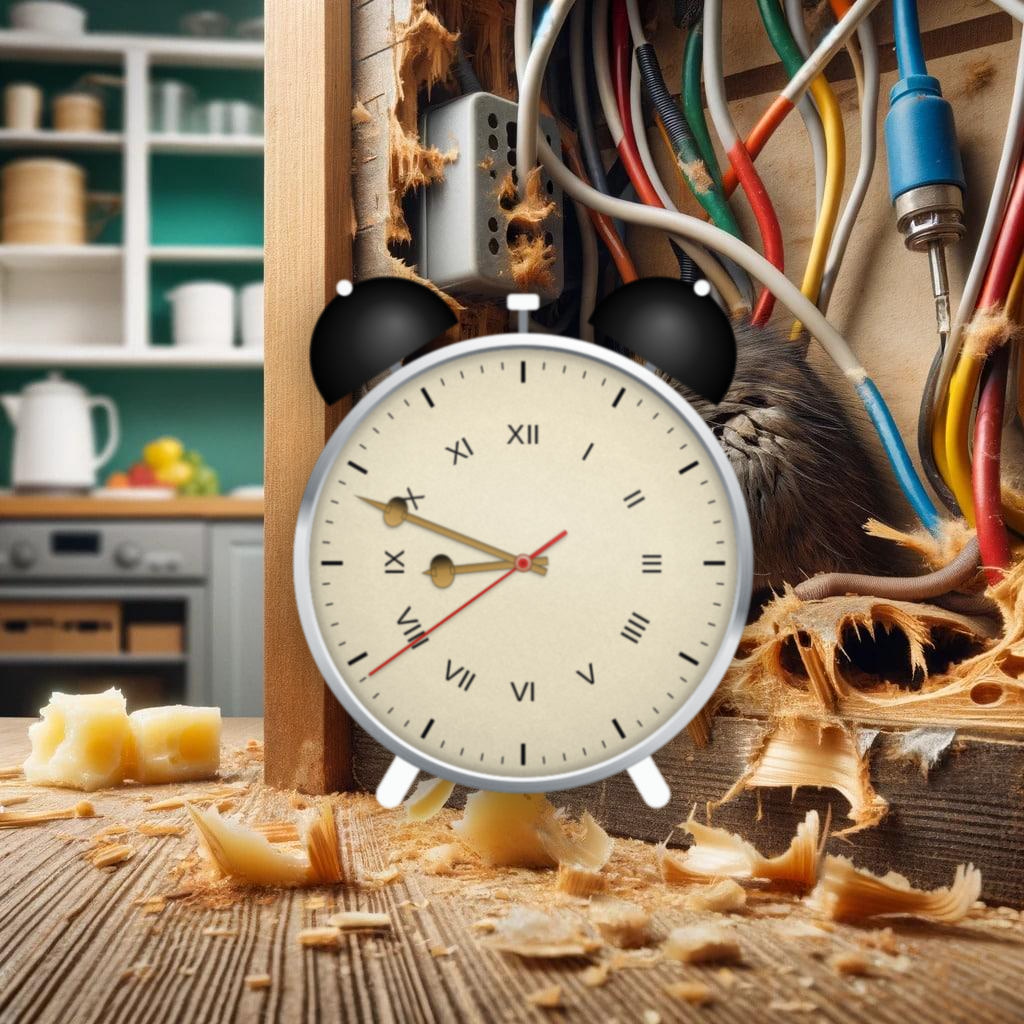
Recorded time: 8.48.39
